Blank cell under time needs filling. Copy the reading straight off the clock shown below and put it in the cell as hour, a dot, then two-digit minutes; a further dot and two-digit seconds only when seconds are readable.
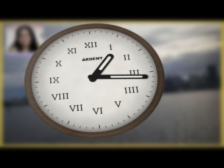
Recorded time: 1.16
